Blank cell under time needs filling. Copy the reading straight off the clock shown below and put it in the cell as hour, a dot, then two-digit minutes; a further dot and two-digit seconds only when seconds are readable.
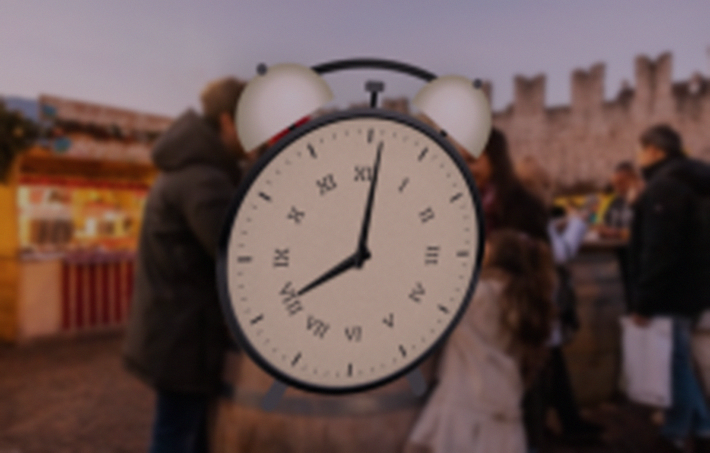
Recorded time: 8.01
